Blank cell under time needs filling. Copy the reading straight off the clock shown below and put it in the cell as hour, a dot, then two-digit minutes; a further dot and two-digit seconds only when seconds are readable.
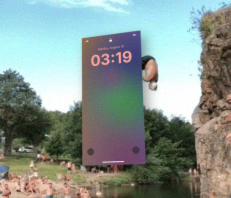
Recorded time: 3.19
